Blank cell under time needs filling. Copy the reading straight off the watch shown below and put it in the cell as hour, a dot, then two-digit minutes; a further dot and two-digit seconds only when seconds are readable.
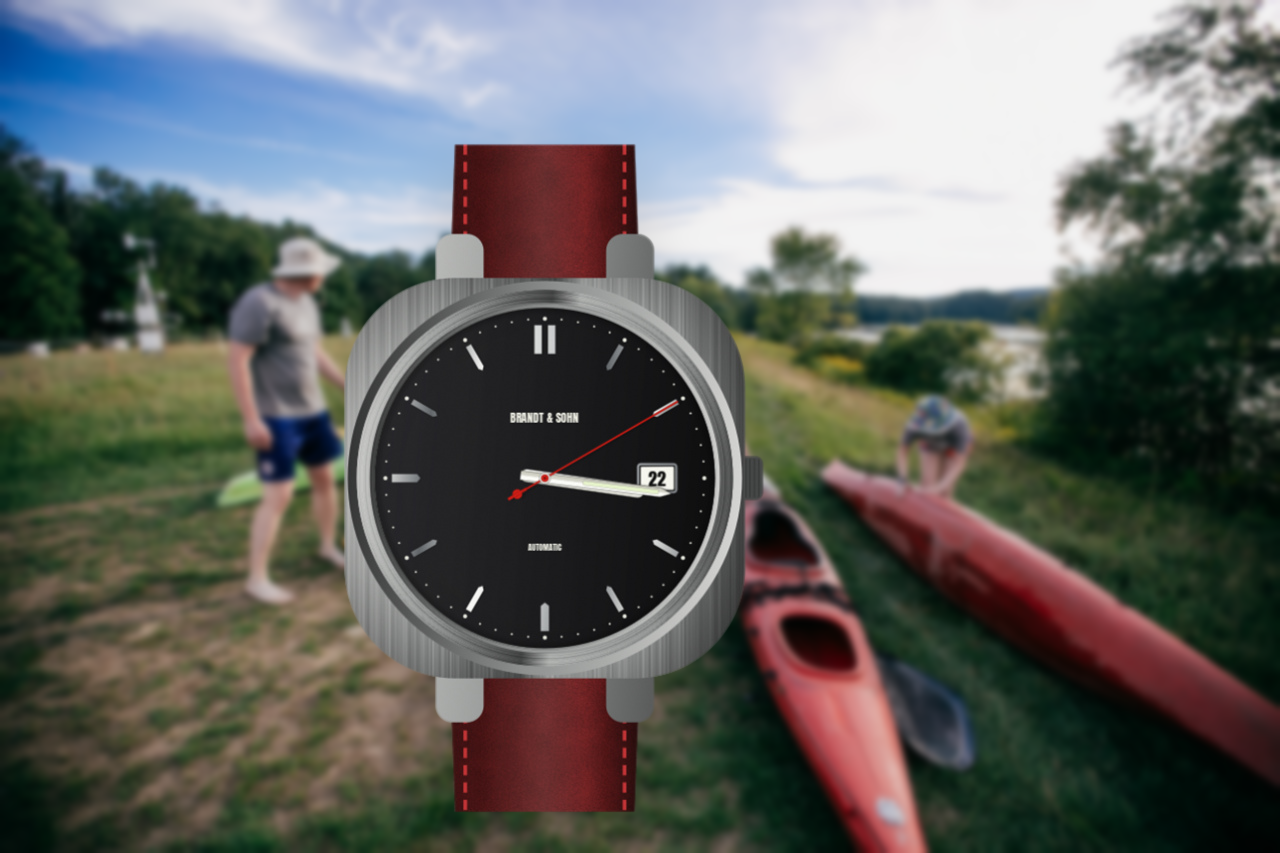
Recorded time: 3.16.10
